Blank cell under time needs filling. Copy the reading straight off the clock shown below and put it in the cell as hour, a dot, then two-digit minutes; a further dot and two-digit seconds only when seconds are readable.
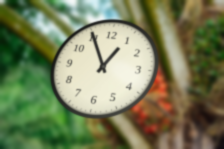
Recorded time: 12.55
